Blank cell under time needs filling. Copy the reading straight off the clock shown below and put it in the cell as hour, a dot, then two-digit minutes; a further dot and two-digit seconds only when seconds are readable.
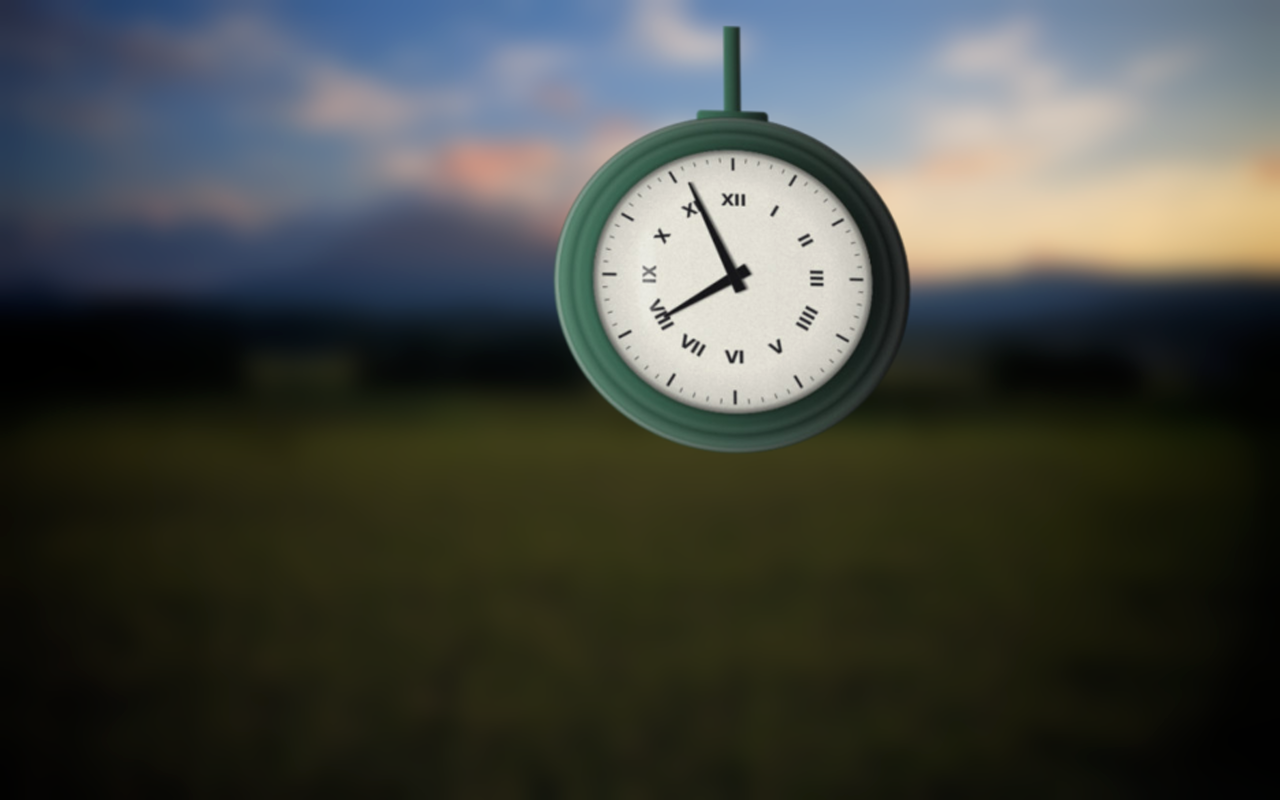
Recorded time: 7.56
